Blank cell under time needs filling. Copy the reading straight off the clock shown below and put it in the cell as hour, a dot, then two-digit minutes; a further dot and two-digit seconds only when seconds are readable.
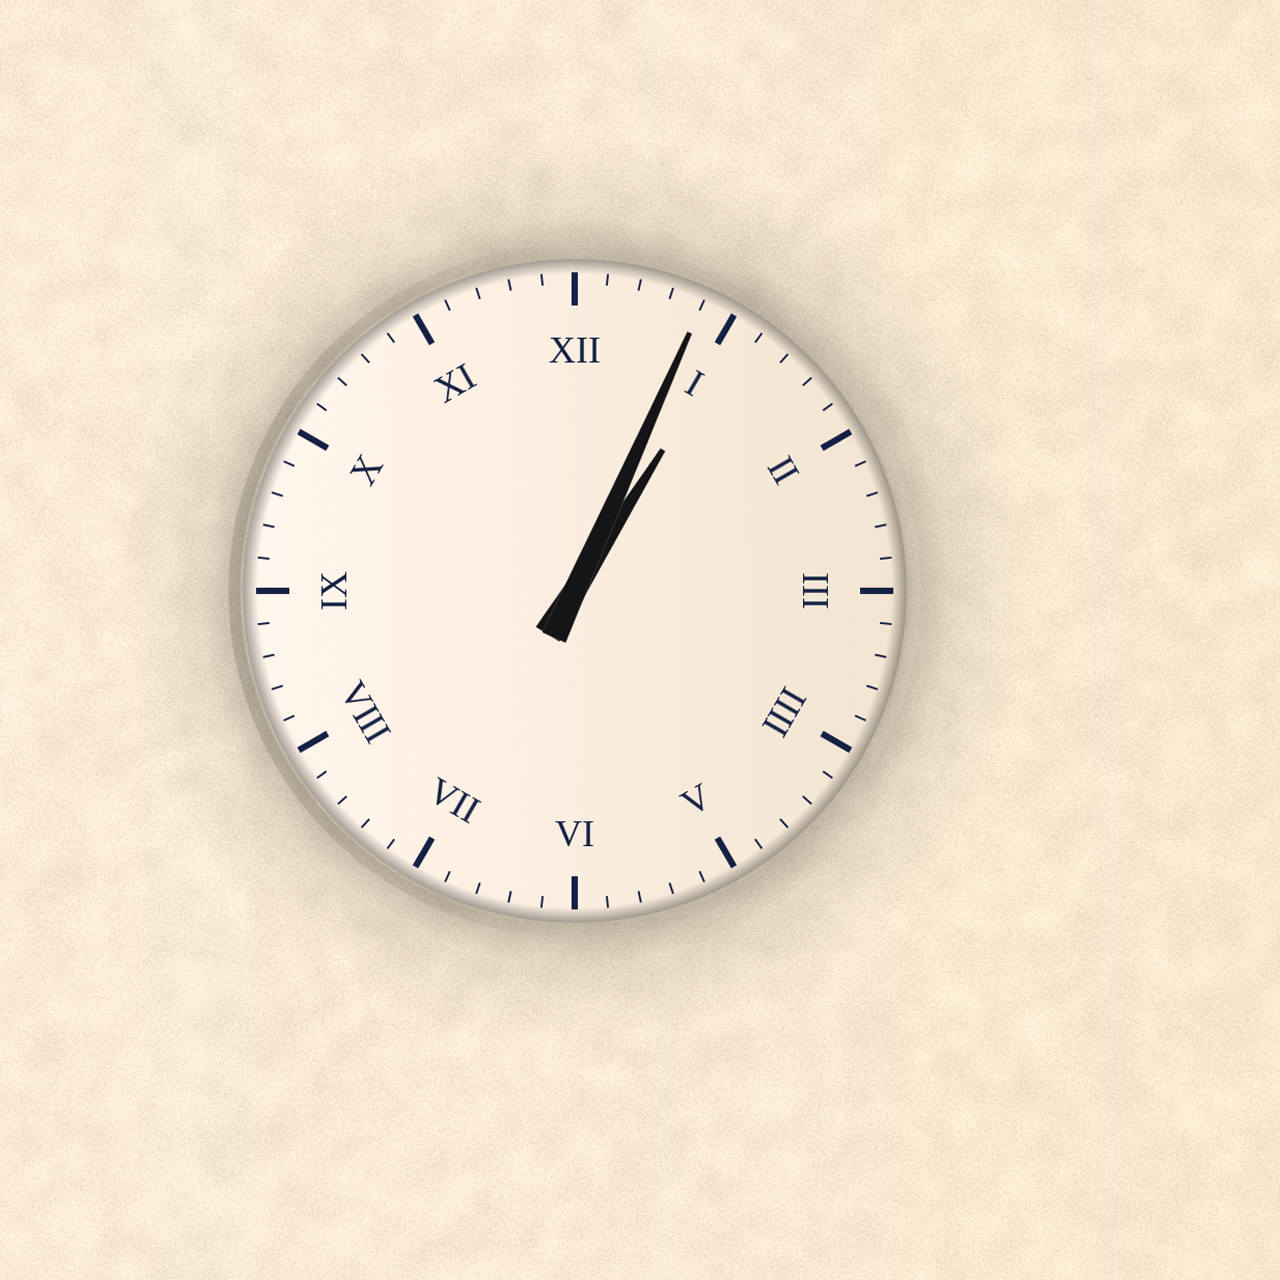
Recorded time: 1.04
